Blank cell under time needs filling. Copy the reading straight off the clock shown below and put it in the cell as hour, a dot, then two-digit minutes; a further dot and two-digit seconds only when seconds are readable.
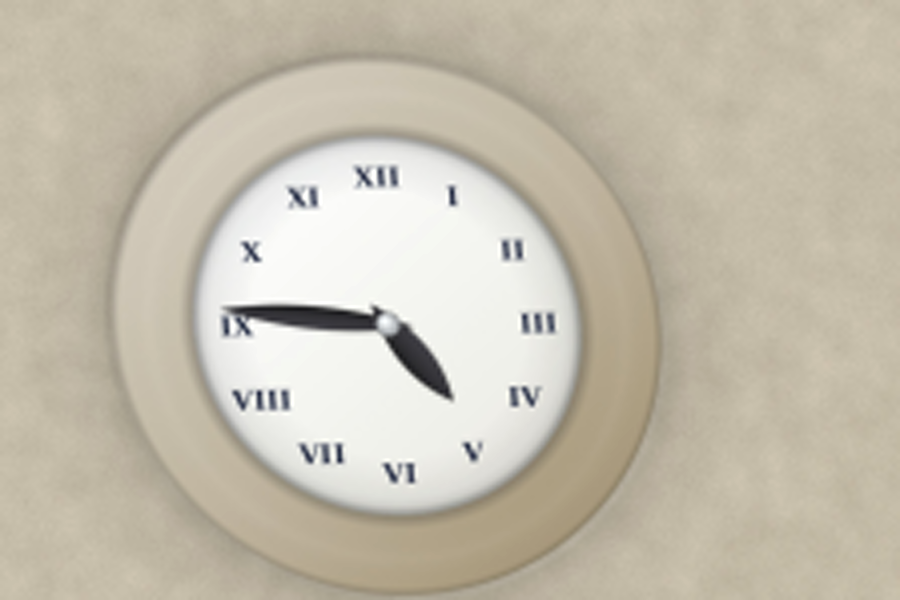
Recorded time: 4.46
